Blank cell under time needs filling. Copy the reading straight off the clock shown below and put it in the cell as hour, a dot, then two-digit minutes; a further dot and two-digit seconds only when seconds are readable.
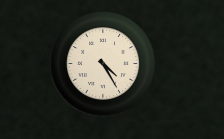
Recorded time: 4.25
